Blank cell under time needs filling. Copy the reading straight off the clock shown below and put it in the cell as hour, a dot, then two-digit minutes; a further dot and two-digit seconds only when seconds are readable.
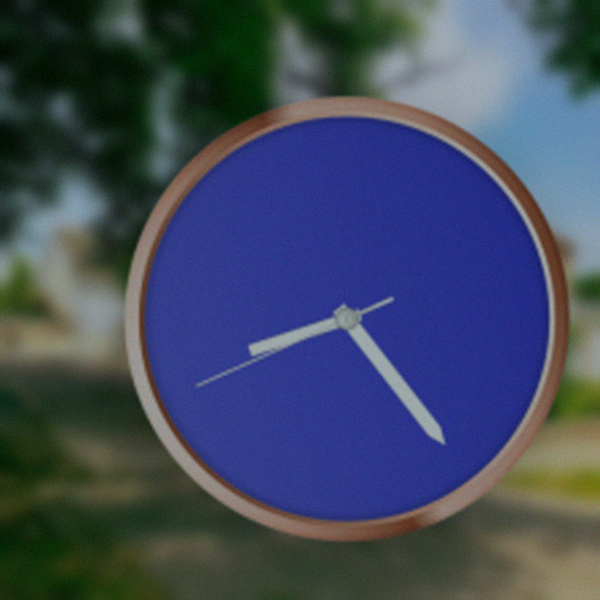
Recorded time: 8.23.41
